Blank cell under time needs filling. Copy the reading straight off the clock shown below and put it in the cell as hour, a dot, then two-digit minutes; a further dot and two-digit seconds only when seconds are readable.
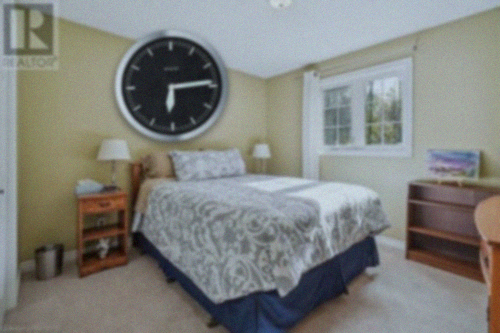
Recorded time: 6.14
